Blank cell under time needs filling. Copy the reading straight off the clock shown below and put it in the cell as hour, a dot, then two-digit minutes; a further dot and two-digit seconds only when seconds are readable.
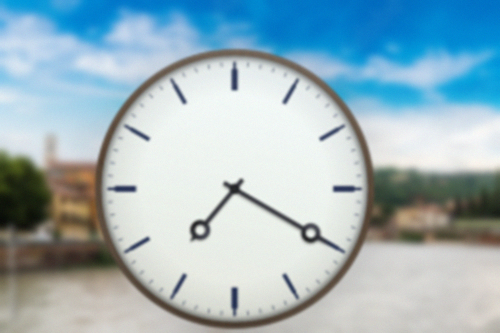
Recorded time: 7.20
